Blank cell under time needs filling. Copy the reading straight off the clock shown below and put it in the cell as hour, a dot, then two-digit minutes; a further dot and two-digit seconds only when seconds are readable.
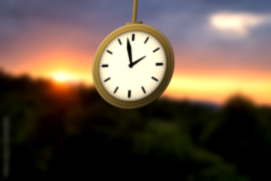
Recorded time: 1.58
